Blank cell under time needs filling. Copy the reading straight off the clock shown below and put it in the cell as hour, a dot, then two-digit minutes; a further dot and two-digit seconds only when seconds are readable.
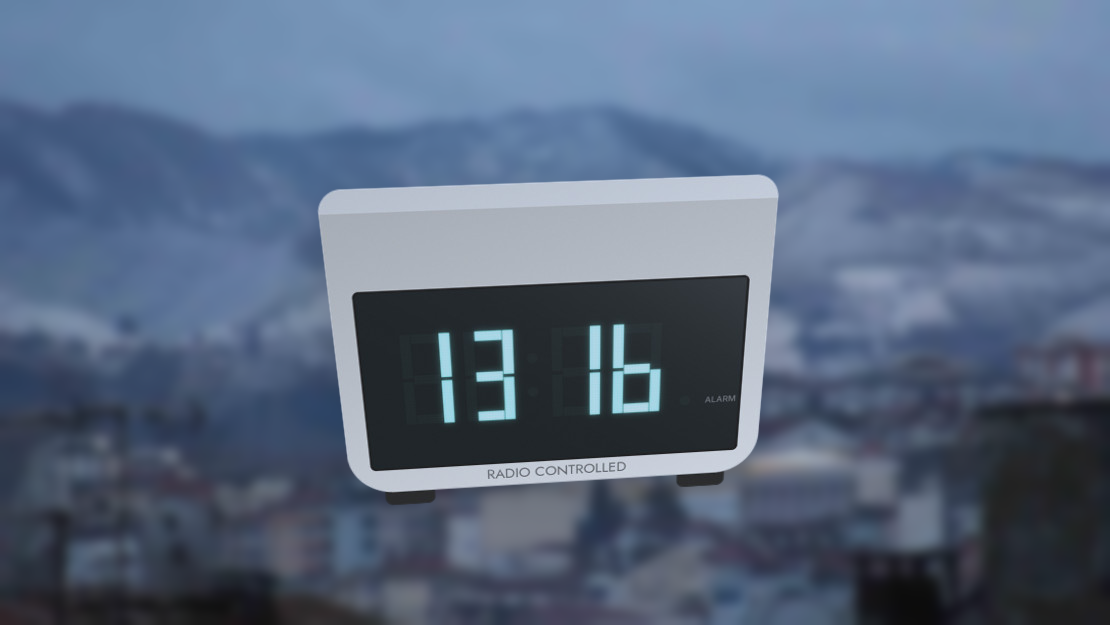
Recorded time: 13.16
